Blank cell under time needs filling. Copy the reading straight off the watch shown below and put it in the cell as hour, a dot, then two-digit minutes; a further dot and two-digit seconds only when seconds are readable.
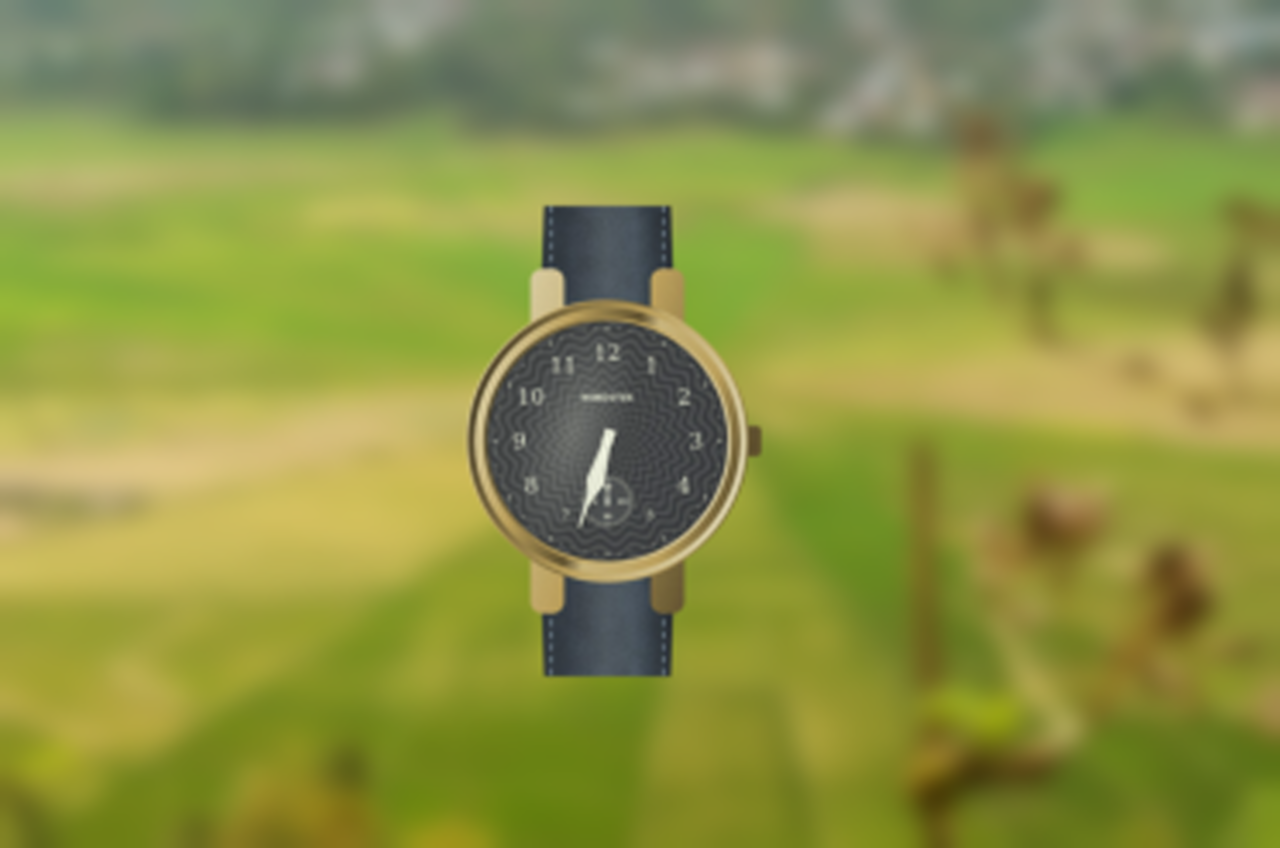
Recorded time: 6.33
